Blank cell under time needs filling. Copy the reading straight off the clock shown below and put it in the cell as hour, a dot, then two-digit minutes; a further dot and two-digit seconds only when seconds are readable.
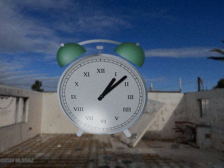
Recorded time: 1.08
